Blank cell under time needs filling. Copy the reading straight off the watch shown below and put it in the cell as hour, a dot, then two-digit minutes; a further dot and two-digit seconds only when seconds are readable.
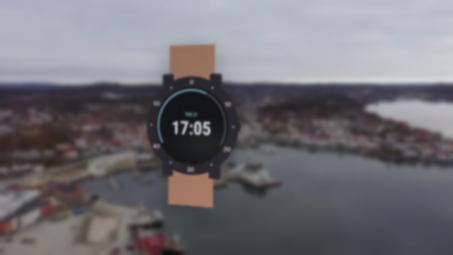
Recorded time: 17.05
